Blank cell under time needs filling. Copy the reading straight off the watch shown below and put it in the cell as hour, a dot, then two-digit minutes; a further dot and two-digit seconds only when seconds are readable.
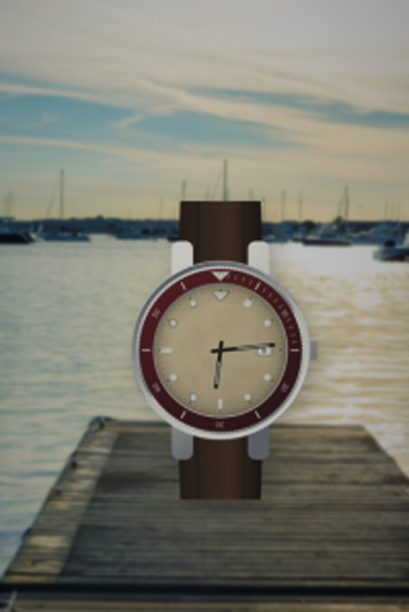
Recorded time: 6.14
